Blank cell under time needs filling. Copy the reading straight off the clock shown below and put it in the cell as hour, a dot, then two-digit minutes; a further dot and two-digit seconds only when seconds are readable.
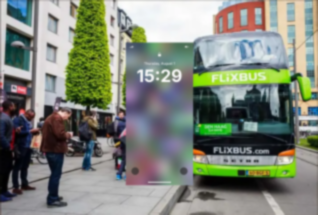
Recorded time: 15.29
